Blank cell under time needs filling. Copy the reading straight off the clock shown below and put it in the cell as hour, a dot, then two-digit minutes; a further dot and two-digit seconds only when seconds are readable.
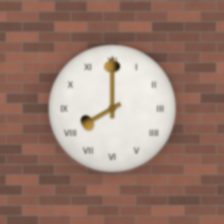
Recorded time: 8.00
